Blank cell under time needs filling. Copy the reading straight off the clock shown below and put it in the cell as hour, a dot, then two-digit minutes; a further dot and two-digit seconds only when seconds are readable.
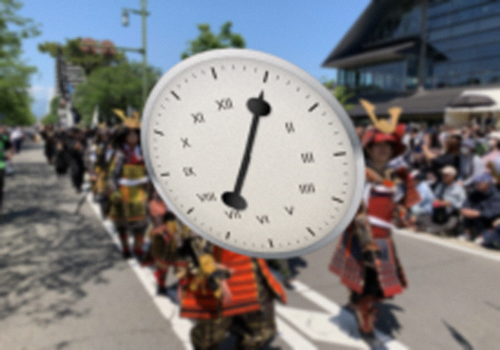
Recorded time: 7.05
